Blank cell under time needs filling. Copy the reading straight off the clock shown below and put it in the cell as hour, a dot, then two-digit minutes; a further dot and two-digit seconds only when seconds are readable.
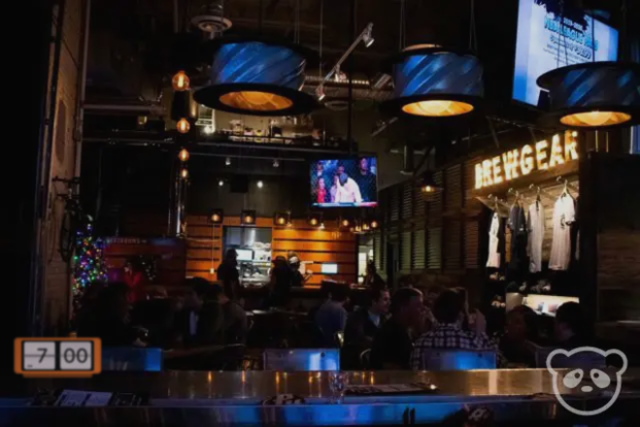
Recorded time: 7.00
